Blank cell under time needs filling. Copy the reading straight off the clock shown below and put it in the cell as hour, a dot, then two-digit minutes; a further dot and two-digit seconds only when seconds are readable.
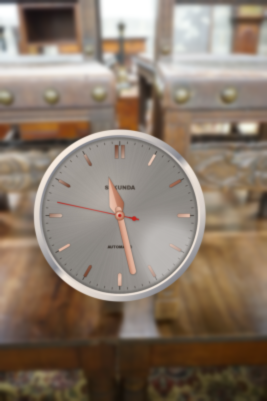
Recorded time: 11.27.47
